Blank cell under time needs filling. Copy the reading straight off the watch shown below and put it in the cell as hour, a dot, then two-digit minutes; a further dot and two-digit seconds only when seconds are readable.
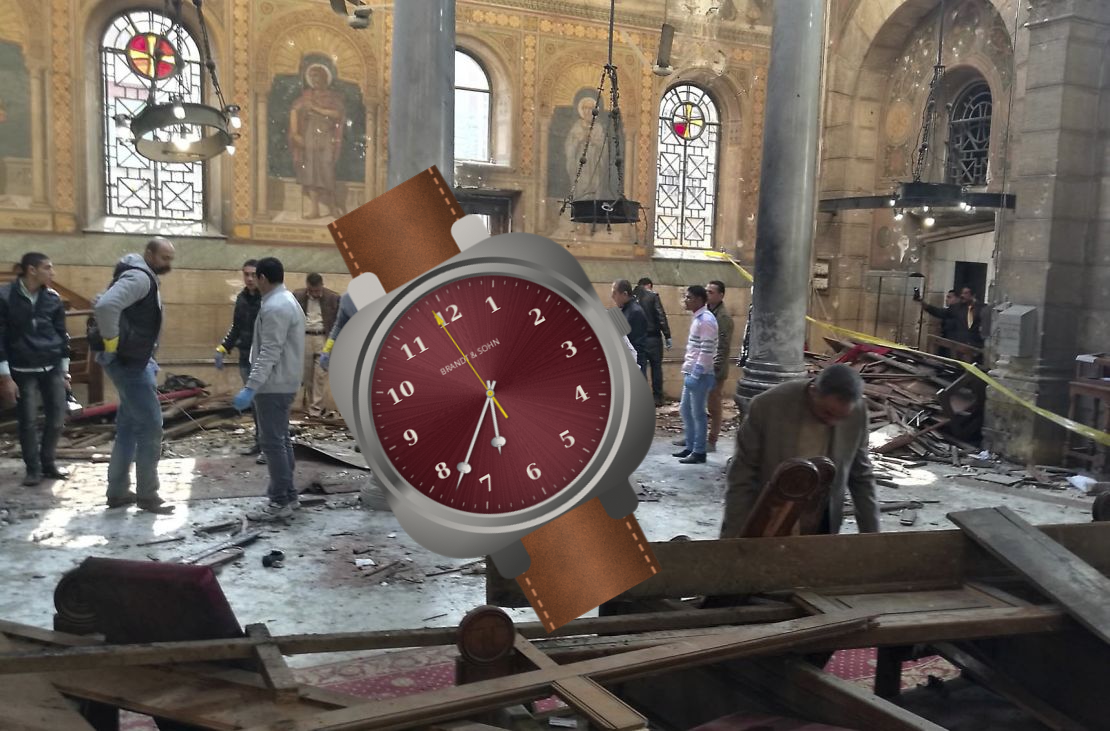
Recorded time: 6.37.59
